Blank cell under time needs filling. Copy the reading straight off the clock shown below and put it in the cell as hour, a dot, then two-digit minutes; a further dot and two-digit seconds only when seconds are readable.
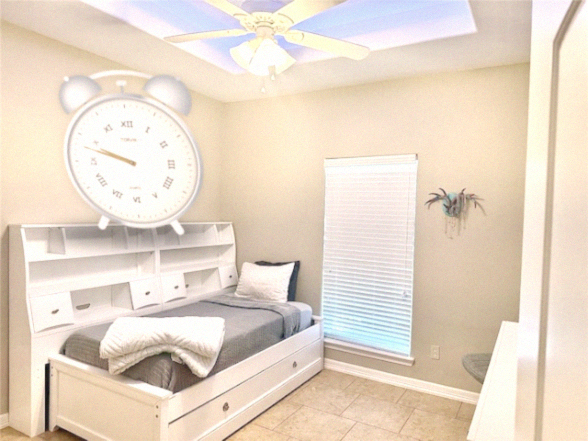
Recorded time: 9.48
